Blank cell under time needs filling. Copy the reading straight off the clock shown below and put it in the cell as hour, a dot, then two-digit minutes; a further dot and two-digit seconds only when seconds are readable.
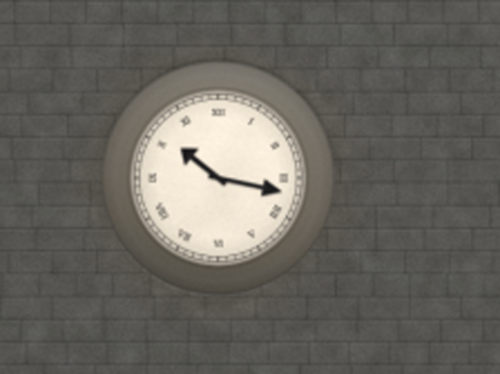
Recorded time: 10.17
